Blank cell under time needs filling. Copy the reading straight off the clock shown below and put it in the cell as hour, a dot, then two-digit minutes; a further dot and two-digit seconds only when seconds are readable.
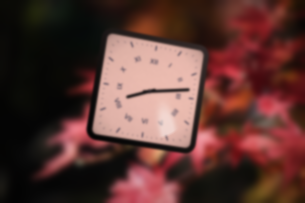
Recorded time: 8.13
